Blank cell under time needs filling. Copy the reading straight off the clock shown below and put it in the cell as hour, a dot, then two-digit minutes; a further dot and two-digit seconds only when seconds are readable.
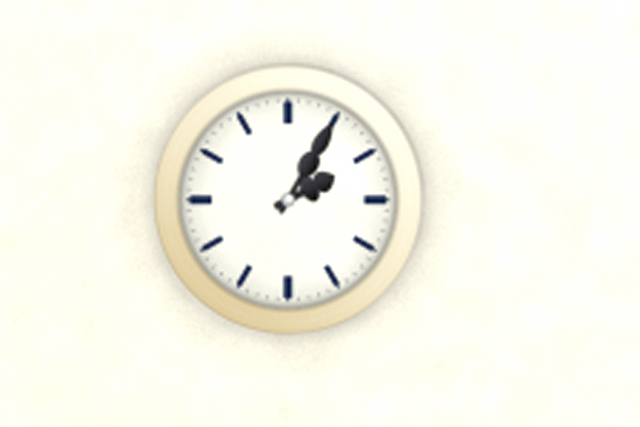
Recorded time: 2.05
